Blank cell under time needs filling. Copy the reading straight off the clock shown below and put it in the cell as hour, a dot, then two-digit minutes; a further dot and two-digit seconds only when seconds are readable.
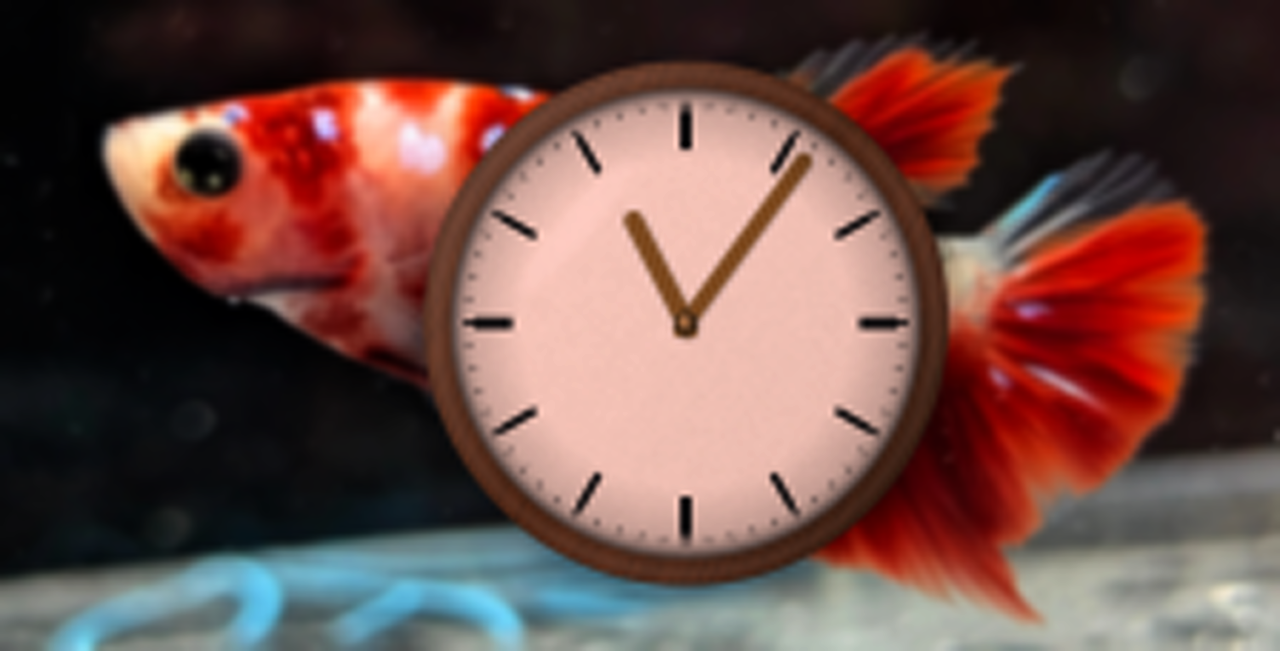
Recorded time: 11.06
